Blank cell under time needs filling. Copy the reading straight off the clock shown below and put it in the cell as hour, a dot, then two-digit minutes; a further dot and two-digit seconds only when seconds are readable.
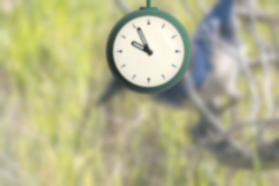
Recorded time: 9.56
